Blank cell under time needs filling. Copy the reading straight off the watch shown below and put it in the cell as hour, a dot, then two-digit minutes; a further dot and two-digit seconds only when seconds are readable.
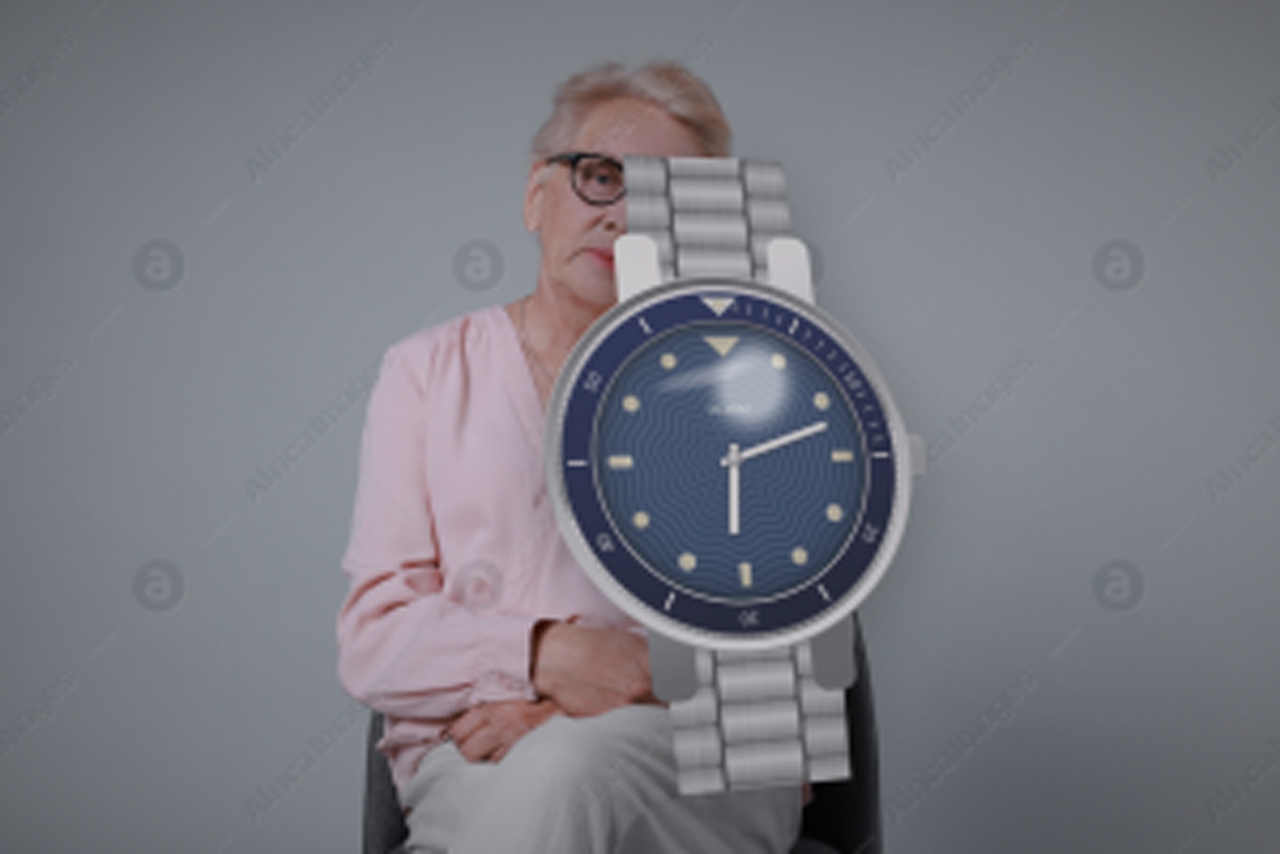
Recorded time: 6.12
